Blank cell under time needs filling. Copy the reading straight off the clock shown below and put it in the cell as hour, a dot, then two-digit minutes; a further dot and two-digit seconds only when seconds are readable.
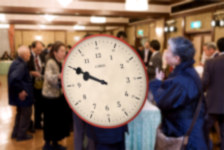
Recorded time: 9.50
